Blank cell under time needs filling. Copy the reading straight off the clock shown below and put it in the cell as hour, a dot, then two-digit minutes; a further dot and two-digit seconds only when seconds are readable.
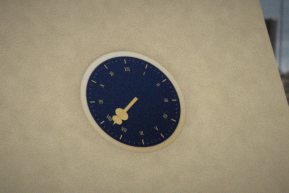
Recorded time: 7.38
